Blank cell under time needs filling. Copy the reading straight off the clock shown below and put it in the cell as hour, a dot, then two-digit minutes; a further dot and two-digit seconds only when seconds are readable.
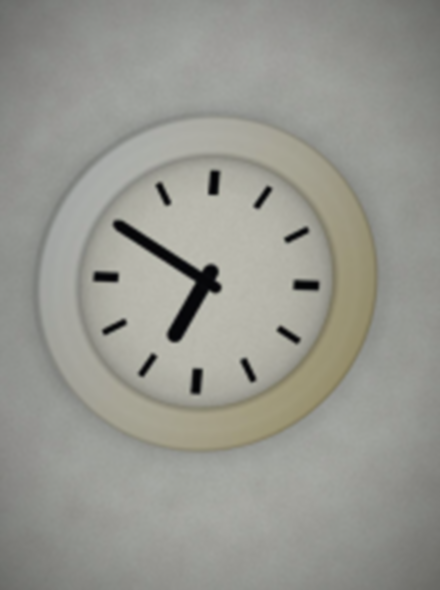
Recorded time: 6.50
